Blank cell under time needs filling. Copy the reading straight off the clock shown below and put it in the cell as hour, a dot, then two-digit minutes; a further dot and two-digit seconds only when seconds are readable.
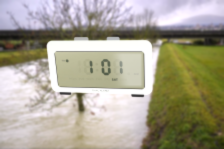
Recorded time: 1.01
